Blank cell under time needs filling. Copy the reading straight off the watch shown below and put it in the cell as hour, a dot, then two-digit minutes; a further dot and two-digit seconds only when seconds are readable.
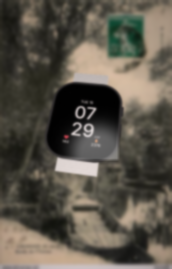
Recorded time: 7.29
